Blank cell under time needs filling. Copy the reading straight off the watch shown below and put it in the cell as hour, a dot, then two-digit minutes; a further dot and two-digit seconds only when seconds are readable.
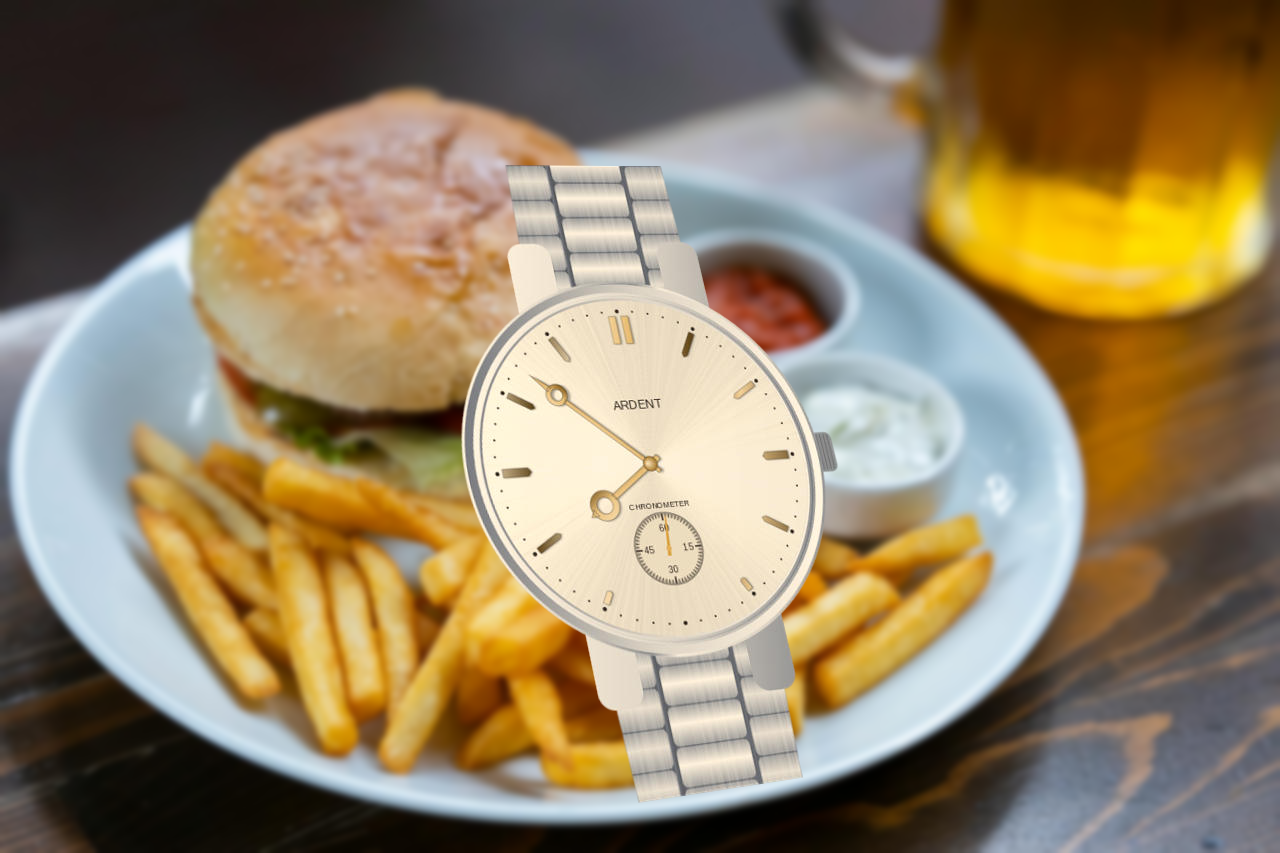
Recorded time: 7.52.01
